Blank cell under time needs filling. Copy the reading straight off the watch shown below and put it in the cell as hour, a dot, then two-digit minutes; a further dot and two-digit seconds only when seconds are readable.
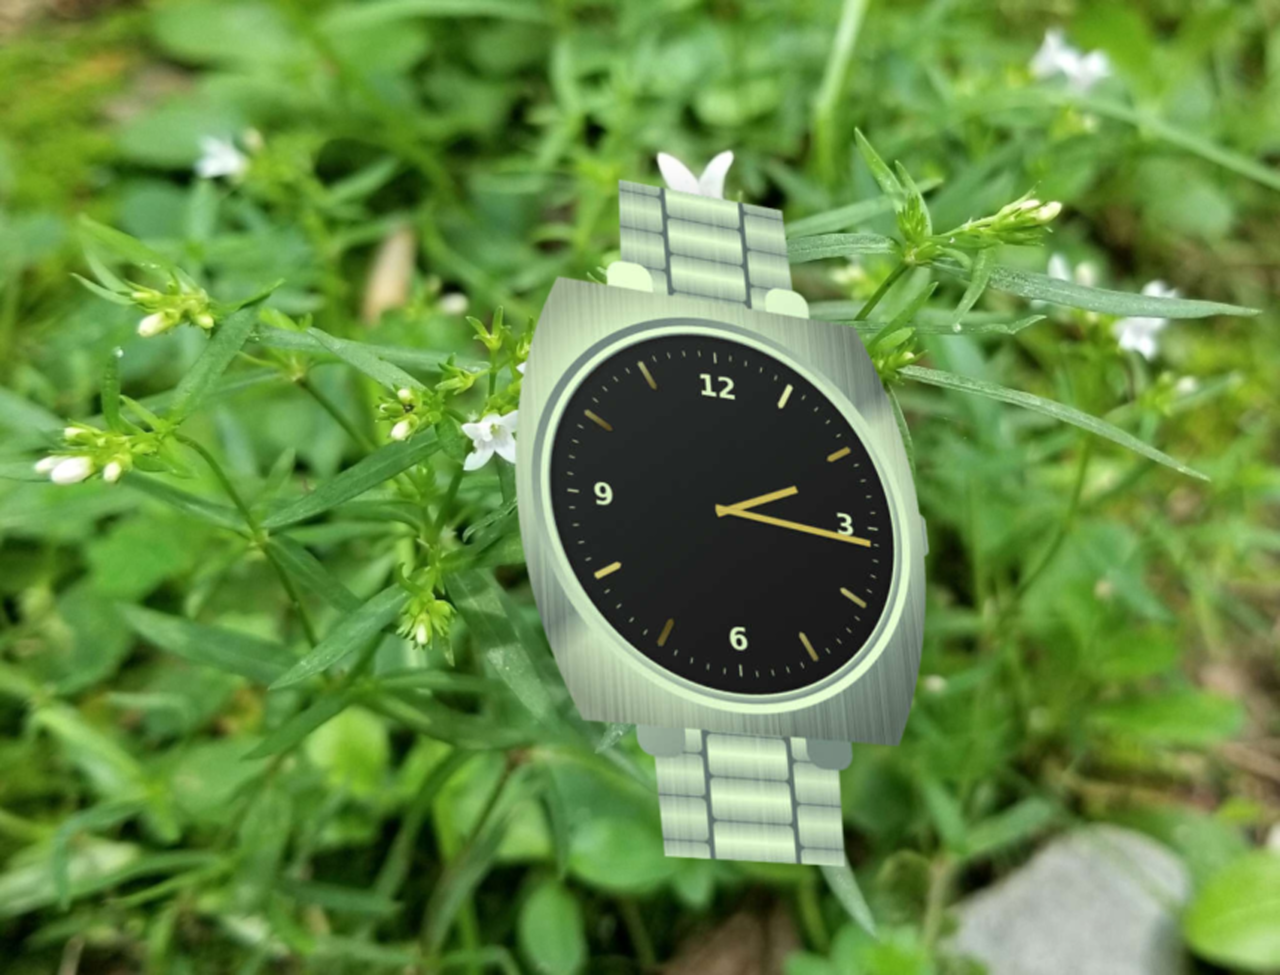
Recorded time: 2.16
